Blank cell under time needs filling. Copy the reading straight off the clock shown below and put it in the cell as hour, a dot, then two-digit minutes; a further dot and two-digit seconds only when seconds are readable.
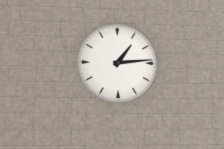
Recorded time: 1.14
